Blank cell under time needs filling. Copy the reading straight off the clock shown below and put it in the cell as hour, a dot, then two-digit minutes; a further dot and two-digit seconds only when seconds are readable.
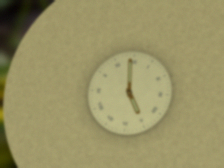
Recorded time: 4.59
